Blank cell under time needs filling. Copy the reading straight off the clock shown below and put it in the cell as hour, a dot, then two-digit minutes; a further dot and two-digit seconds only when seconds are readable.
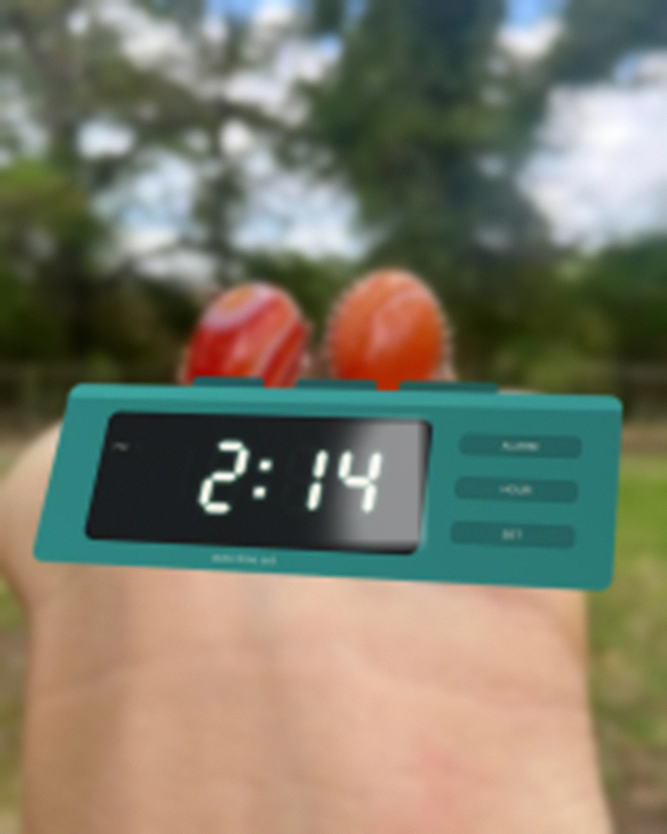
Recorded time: 2.14
